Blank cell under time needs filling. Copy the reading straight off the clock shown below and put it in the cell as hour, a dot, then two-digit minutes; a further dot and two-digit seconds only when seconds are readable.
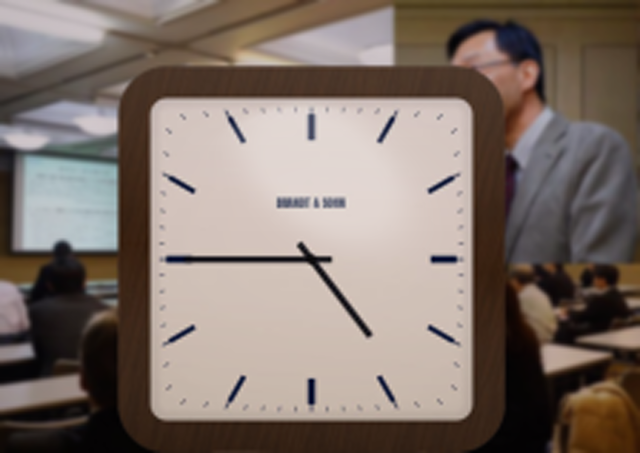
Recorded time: 4.45
